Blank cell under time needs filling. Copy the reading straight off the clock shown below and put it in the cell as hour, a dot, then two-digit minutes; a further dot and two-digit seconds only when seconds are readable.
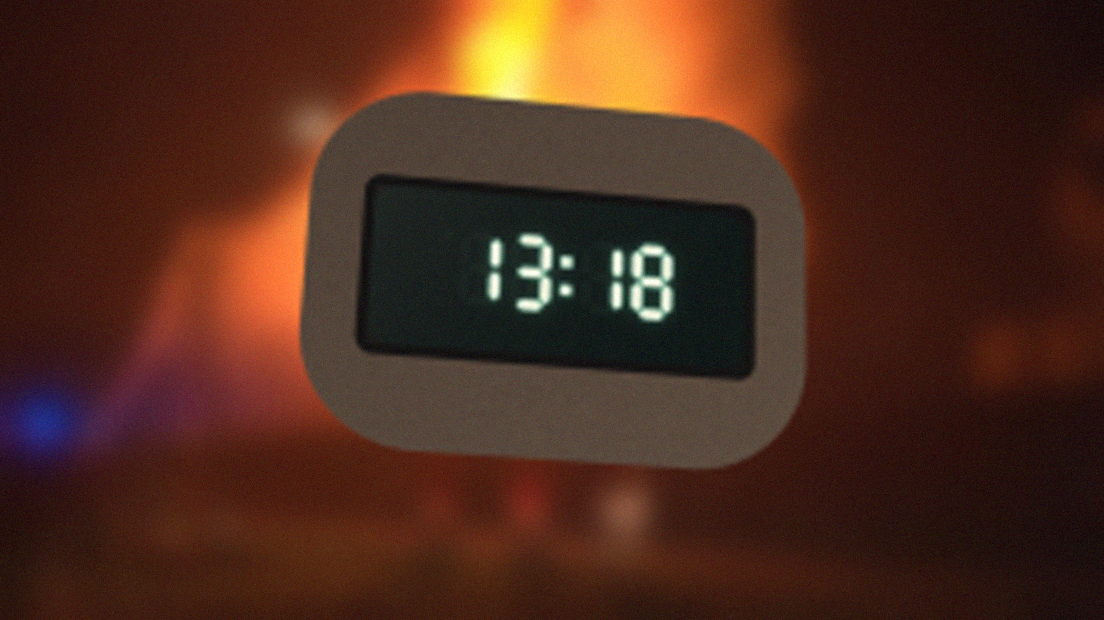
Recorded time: 13.18
